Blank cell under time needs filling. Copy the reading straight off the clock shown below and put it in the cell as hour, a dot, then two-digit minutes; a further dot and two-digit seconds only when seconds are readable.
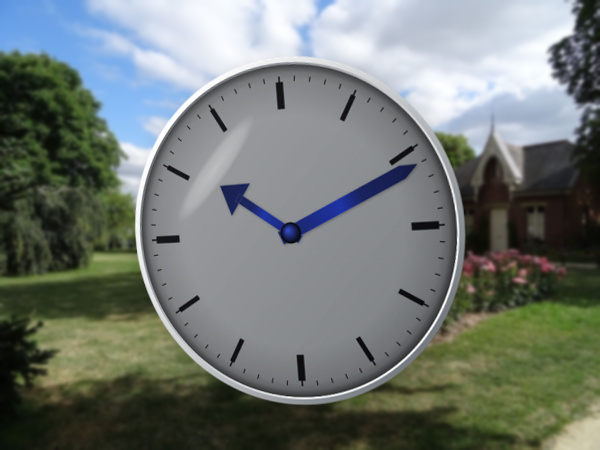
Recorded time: 10.11
